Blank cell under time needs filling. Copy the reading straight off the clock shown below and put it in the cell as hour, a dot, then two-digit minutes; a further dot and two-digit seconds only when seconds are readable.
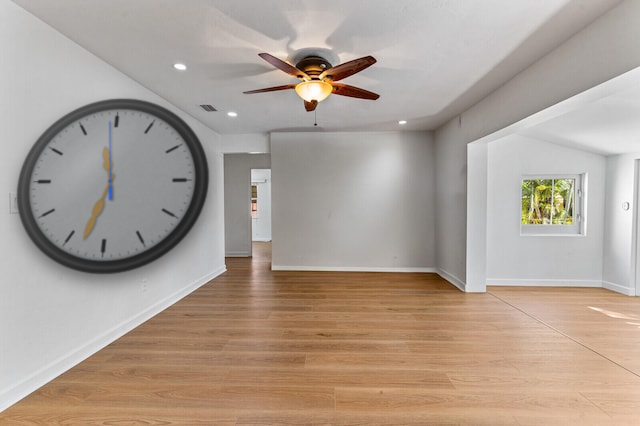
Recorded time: 11.32.59
